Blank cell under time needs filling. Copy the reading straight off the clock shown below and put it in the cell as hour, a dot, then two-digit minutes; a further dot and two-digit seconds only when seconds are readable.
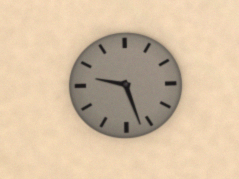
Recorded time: 9.27
